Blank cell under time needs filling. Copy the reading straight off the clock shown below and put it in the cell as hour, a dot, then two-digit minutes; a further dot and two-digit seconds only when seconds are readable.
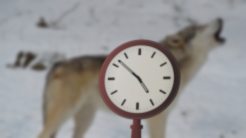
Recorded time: 4.52
